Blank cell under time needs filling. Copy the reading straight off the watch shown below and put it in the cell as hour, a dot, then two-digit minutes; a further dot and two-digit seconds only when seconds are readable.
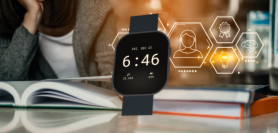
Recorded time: 6.46
